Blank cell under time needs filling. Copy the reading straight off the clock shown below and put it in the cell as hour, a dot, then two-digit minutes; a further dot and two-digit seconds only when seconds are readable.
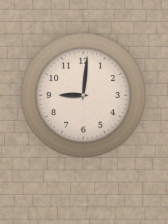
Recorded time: 9.01
